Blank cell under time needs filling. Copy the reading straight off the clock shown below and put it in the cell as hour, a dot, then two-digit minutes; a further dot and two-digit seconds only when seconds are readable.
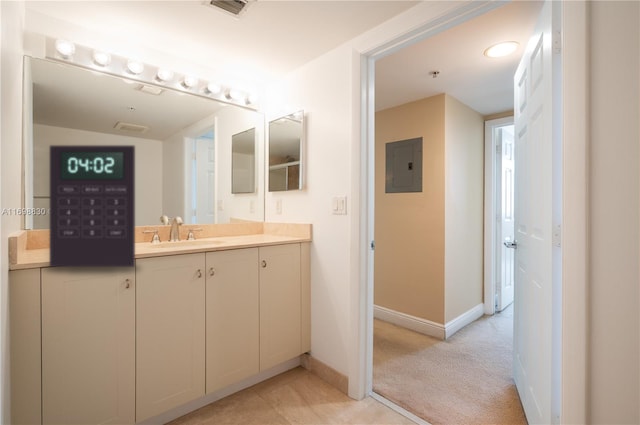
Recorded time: 4.02
